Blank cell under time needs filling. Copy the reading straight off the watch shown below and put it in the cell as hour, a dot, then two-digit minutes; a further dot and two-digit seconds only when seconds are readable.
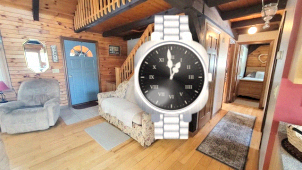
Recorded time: 12.59
